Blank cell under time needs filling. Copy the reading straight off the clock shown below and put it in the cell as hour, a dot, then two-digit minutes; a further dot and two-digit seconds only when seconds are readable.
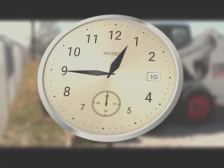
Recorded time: 12.45
